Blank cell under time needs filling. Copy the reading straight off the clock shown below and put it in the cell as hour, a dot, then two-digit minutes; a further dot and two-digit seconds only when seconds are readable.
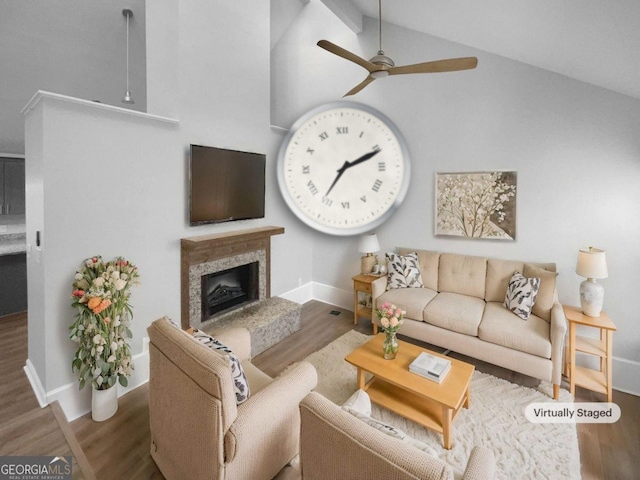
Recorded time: 7.11
